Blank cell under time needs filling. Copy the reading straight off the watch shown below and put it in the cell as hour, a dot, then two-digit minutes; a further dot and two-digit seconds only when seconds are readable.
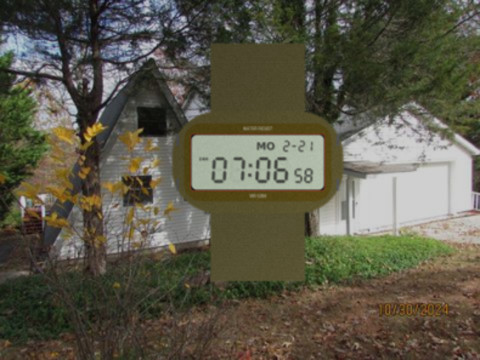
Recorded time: 7.06.58
